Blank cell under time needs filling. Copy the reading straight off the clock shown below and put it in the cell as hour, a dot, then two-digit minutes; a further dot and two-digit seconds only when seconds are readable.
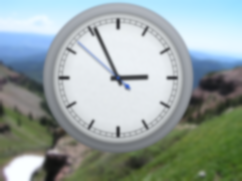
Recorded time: 2.55.52
